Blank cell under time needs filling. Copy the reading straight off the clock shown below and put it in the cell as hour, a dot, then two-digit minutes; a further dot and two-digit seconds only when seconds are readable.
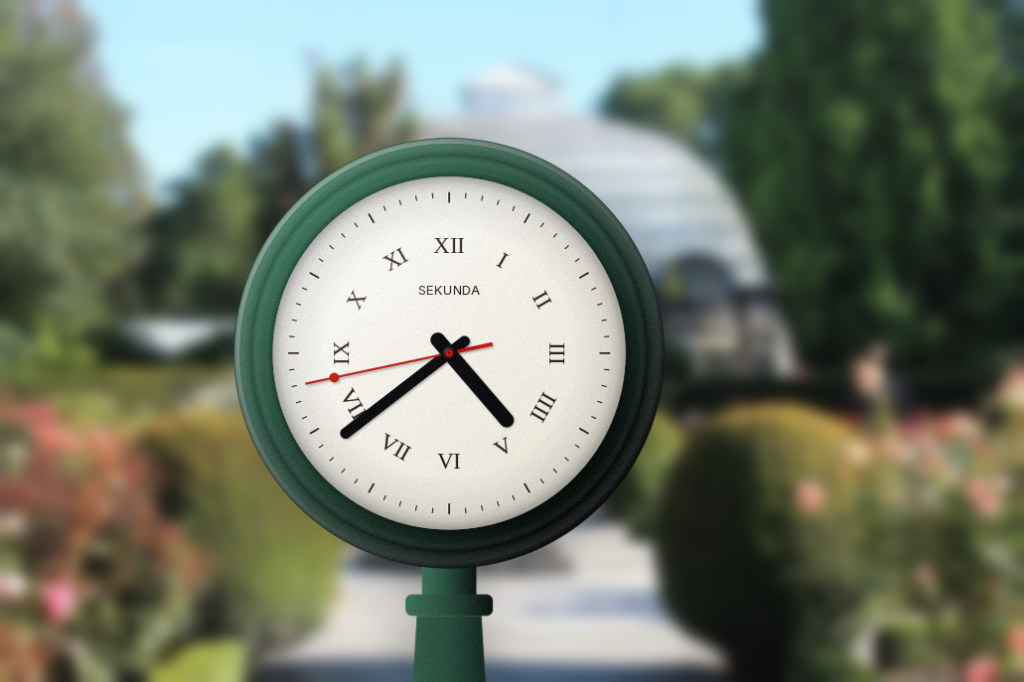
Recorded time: 4.38.43
